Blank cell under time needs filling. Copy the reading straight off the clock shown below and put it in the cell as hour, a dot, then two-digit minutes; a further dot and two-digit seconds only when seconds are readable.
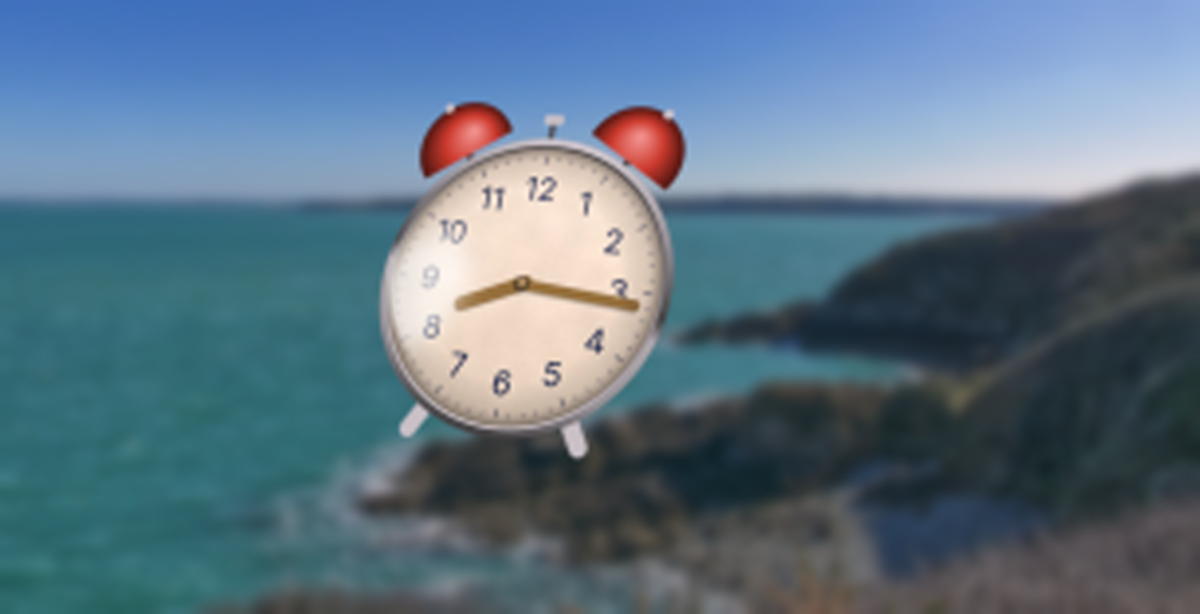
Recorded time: 8.16
